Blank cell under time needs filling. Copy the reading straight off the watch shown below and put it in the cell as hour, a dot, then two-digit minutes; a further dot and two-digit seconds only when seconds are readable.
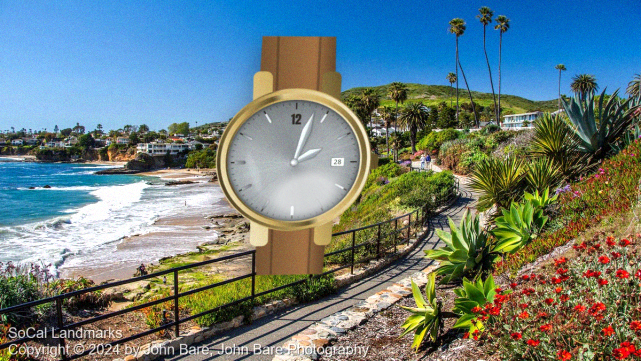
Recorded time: 2.03
